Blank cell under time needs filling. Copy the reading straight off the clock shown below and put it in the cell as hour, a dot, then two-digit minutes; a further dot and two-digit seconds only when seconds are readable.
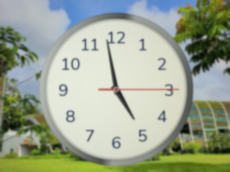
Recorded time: 4.58.15
